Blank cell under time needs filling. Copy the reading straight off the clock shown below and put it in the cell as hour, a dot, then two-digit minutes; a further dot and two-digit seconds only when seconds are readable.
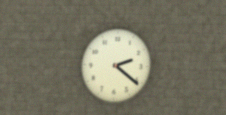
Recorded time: 2.21
